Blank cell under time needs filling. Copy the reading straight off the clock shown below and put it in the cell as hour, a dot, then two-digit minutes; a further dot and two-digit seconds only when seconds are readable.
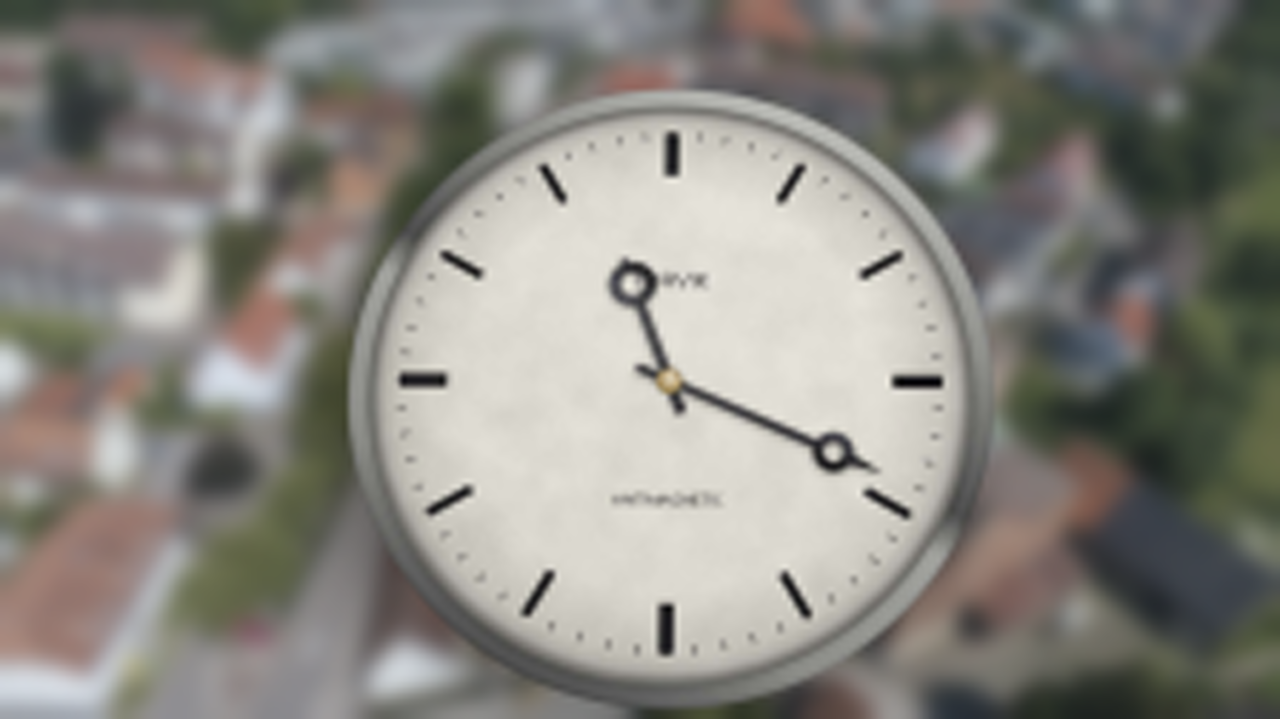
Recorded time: 11.19
